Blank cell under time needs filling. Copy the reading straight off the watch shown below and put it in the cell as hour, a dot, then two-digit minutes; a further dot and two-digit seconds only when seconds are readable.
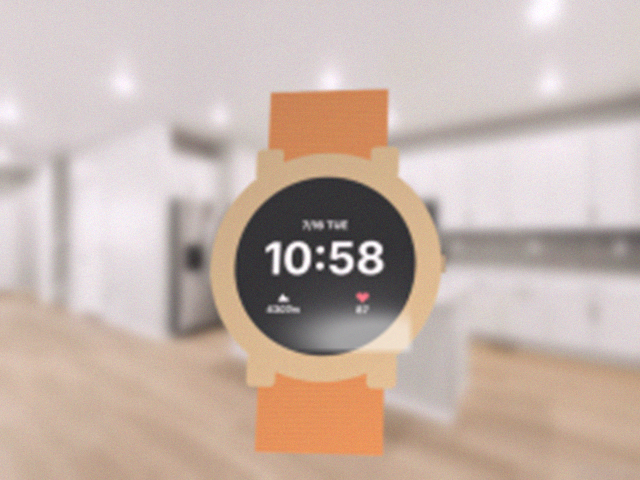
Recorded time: 10.58
